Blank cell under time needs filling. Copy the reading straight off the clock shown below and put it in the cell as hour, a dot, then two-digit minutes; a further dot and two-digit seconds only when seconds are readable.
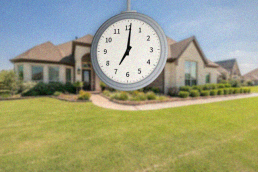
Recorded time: 7.01
